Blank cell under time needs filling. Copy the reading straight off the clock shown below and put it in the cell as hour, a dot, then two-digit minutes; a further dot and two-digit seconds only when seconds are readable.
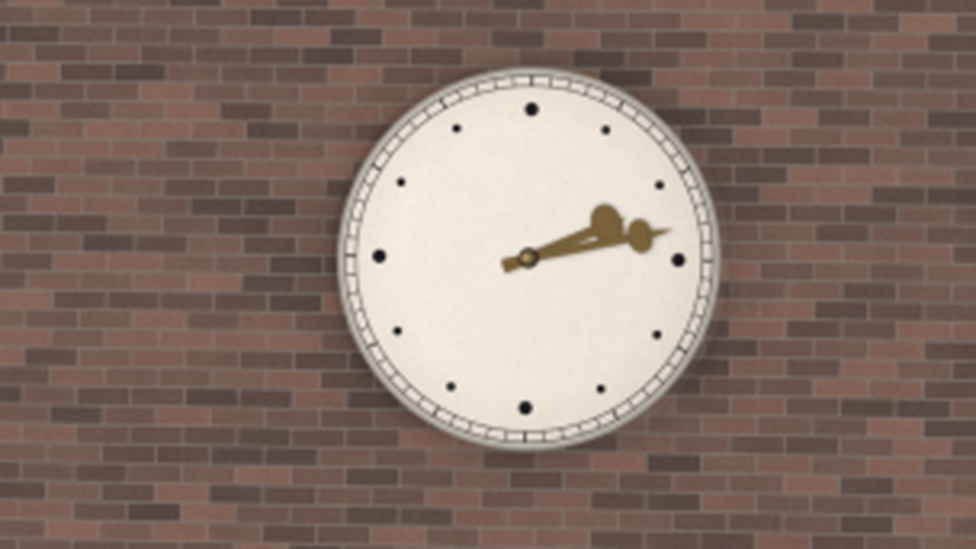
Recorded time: 2.13
